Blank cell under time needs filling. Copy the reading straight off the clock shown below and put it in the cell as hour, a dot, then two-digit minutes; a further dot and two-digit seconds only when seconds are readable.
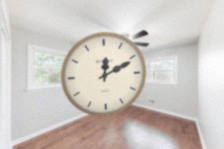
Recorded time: 12.11
